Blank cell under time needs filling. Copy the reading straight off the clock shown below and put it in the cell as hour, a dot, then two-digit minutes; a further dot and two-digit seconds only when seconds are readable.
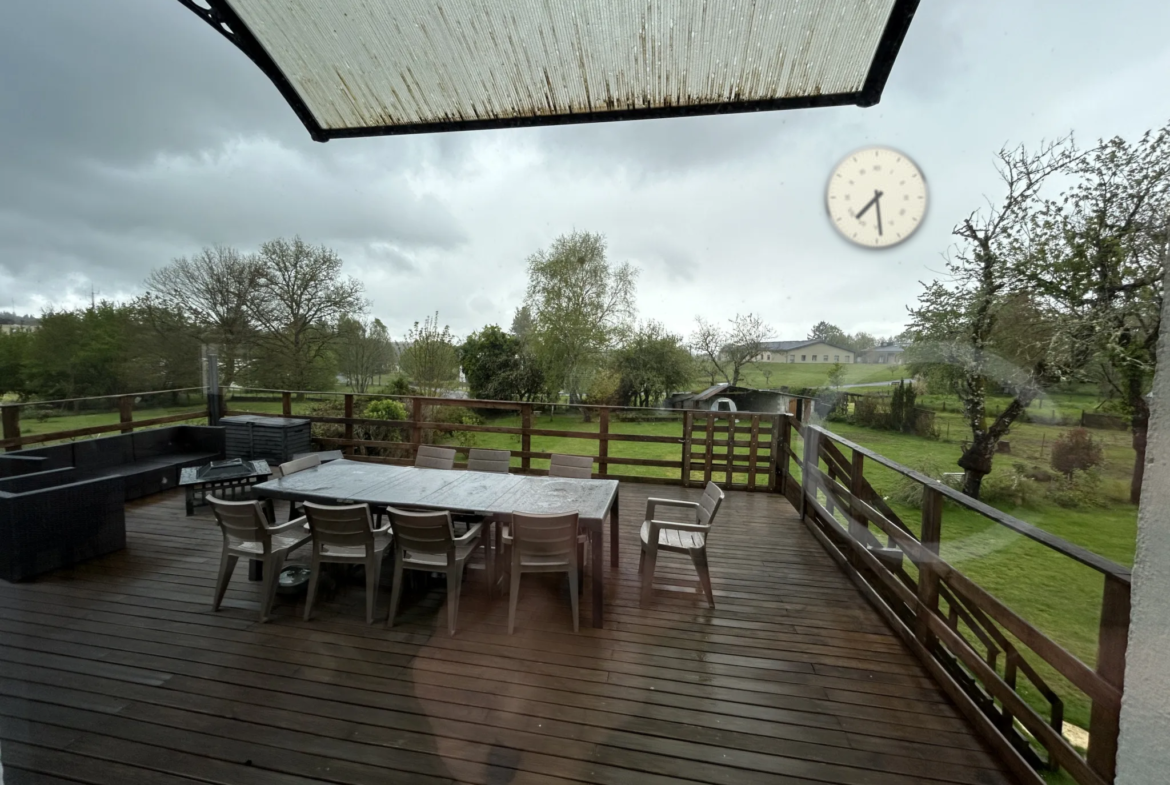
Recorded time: 7.29
